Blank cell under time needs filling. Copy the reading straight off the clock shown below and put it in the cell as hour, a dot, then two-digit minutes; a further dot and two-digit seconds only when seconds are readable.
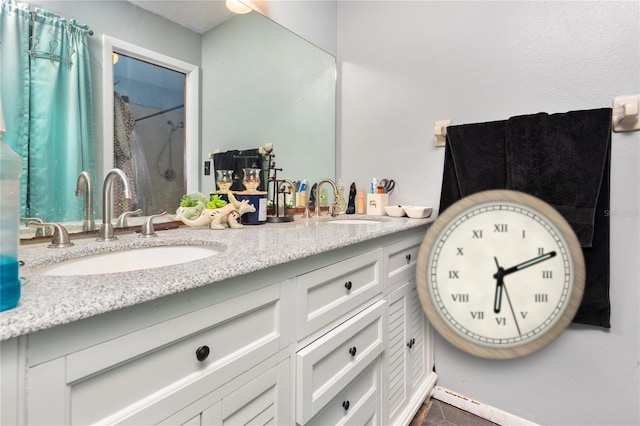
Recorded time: 6.11.27
